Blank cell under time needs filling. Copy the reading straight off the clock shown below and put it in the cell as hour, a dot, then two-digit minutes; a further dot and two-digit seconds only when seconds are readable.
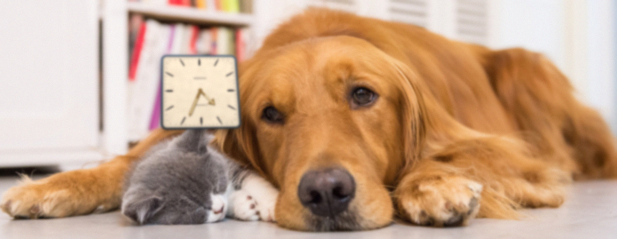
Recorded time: 4.34
